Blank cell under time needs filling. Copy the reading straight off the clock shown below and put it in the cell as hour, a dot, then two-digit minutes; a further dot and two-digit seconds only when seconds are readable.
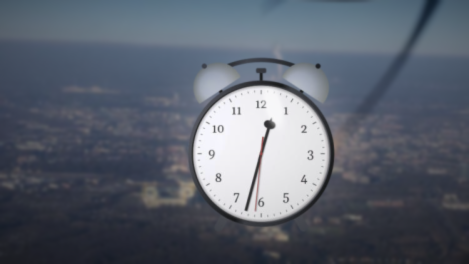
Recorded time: 12.32.31
